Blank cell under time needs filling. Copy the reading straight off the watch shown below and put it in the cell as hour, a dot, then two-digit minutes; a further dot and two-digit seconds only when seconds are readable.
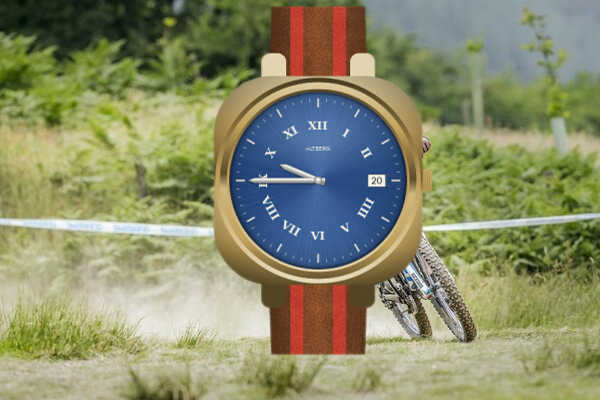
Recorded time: 9.45
